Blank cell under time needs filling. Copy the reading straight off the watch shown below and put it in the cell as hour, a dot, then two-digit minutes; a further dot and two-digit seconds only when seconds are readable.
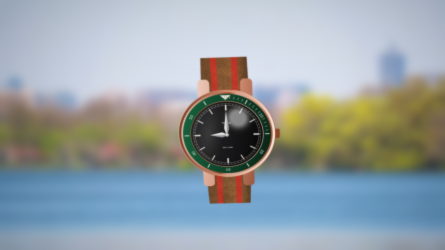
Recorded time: 9.00
